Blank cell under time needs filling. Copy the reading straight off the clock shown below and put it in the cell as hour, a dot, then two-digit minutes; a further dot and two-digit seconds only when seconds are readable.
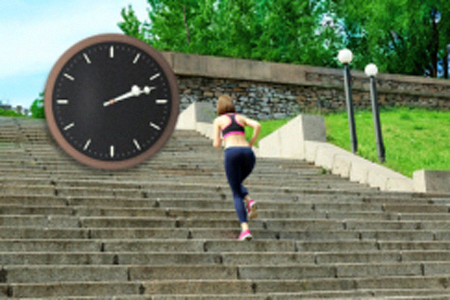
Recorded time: 2.12
